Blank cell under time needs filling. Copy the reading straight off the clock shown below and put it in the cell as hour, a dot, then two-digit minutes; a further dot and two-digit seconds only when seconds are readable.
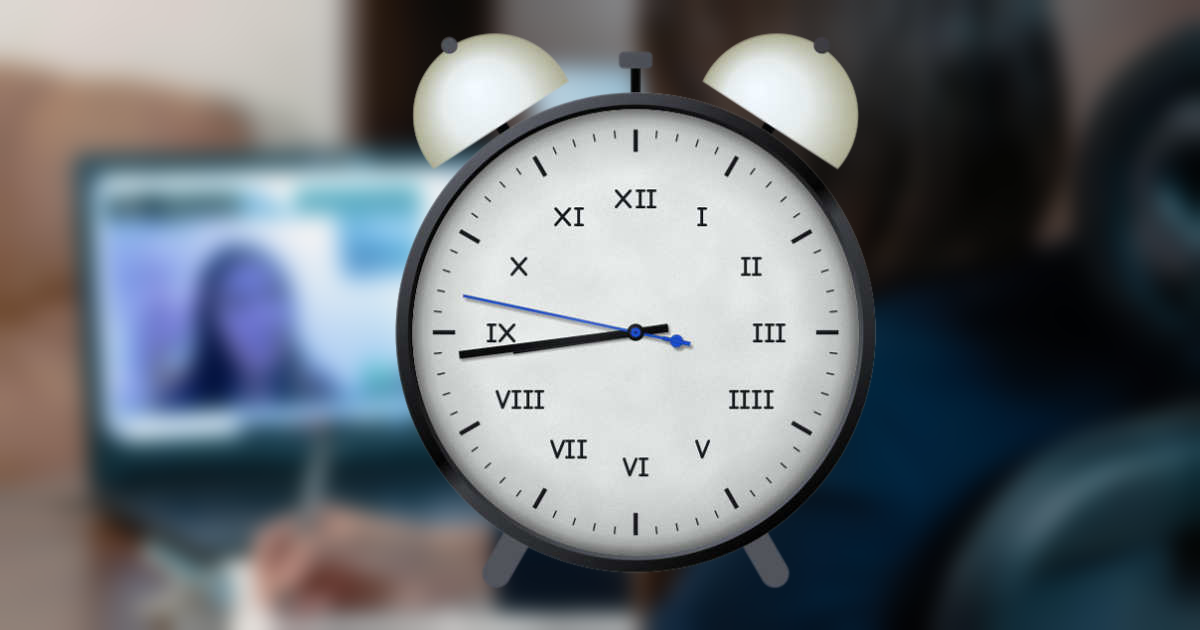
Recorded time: 8.43.47
